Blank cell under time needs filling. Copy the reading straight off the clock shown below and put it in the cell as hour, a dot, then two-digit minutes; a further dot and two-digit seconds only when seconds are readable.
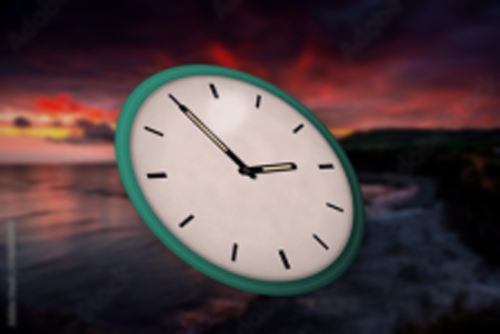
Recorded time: 2.55
